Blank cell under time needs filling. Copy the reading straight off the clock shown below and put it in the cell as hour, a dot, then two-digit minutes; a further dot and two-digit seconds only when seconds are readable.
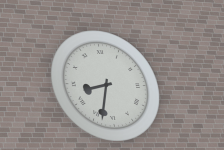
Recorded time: 8.33
